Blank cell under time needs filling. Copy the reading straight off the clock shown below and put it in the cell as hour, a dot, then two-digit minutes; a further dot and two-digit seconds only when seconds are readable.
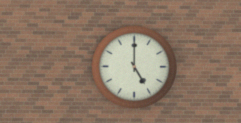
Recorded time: 5.00
